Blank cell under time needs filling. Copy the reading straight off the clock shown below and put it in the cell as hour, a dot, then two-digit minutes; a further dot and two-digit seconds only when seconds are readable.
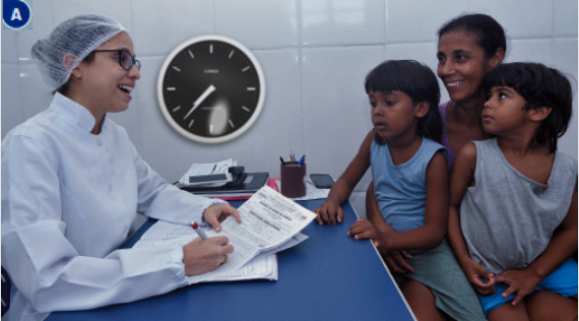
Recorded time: 7.37
